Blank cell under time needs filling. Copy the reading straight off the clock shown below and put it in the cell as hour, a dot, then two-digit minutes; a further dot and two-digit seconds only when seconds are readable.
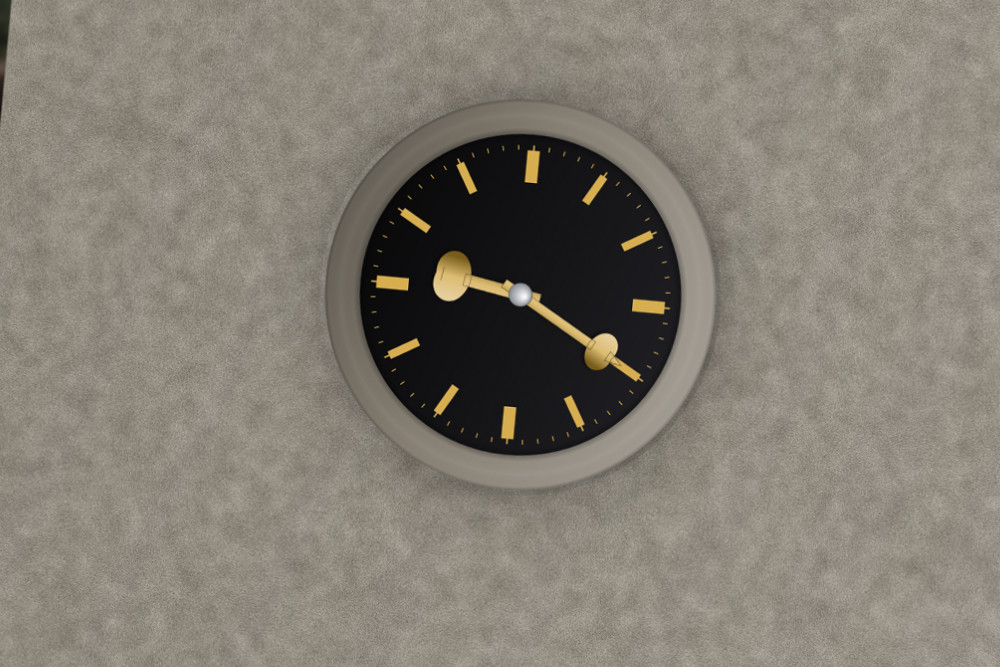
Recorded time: 9.20
